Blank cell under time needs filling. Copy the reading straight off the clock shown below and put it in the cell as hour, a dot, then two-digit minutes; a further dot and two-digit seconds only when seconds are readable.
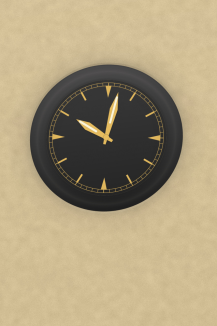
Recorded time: 10.02
